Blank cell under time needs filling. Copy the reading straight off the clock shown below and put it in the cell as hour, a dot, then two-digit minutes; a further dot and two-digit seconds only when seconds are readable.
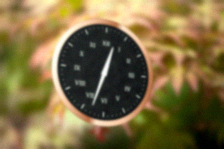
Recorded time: 12.33
